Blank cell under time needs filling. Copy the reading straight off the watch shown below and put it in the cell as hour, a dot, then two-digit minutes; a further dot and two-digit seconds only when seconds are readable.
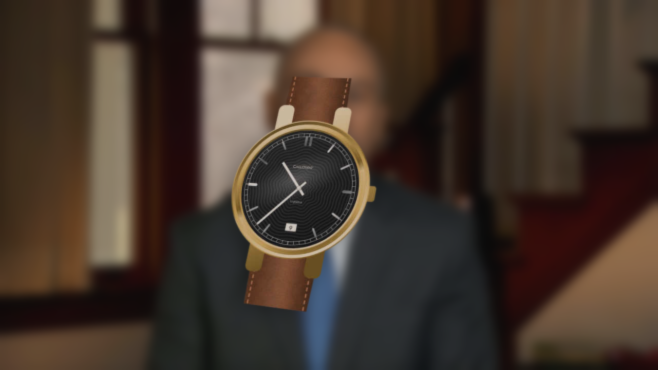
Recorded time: 10.37
